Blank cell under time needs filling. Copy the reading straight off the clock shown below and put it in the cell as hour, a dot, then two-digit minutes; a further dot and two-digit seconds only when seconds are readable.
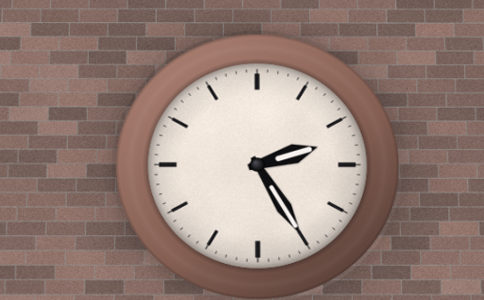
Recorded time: 2.25
